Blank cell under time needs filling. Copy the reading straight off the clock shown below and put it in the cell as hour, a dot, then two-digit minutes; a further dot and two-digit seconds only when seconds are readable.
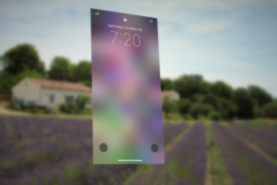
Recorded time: 7.20
